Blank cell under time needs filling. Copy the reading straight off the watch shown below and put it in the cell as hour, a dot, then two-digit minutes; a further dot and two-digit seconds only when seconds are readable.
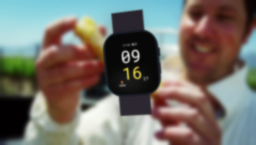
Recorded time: 9.16
